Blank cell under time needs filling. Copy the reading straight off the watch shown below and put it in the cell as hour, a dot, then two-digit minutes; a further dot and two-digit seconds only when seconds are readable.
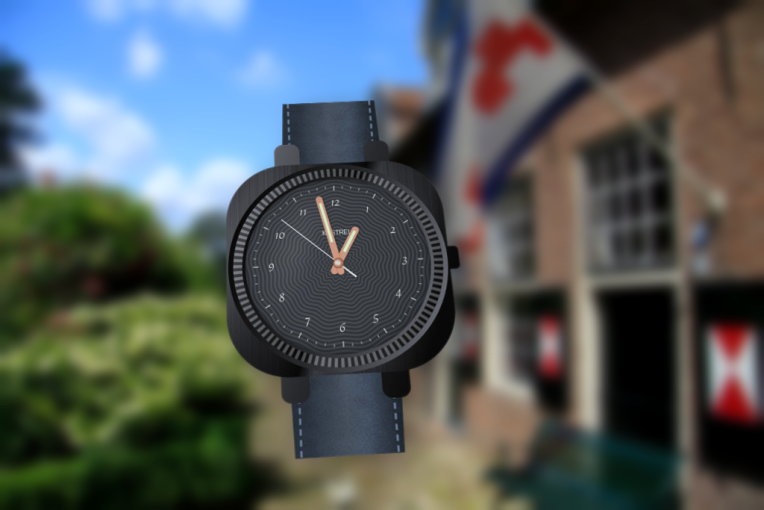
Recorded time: 12.57.52
